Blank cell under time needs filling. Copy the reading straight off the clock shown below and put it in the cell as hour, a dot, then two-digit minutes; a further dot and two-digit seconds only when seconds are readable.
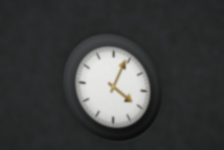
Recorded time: 4.04
